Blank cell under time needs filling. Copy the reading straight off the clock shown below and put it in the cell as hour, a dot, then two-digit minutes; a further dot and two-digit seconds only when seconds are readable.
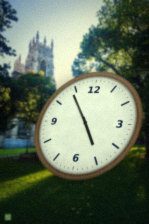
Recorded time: 4.54
